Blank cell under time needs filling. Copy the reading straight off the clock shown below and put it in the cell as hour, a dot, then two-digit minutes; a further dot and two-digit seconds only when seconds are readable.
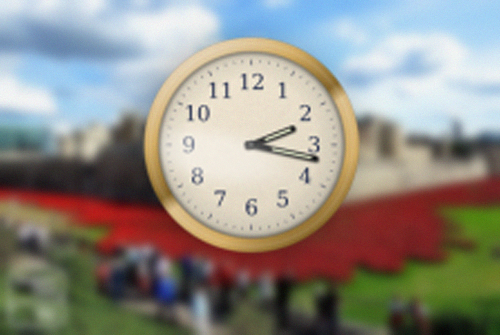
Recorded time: 2.17
